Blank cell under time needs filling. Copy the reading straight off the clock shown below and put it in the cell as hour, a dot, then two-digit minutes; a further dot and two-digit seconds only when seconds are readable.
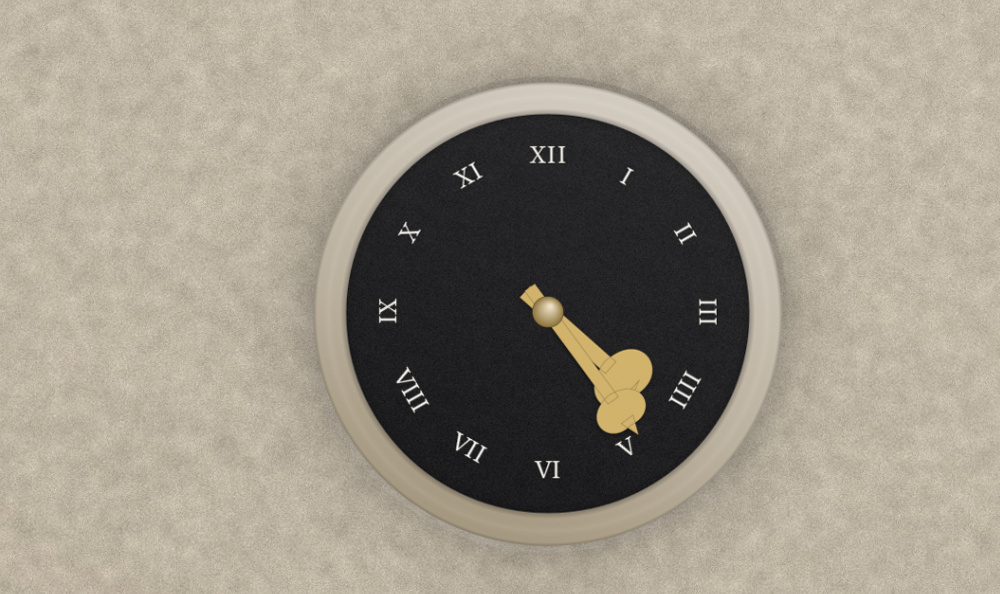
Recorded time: 4.24
